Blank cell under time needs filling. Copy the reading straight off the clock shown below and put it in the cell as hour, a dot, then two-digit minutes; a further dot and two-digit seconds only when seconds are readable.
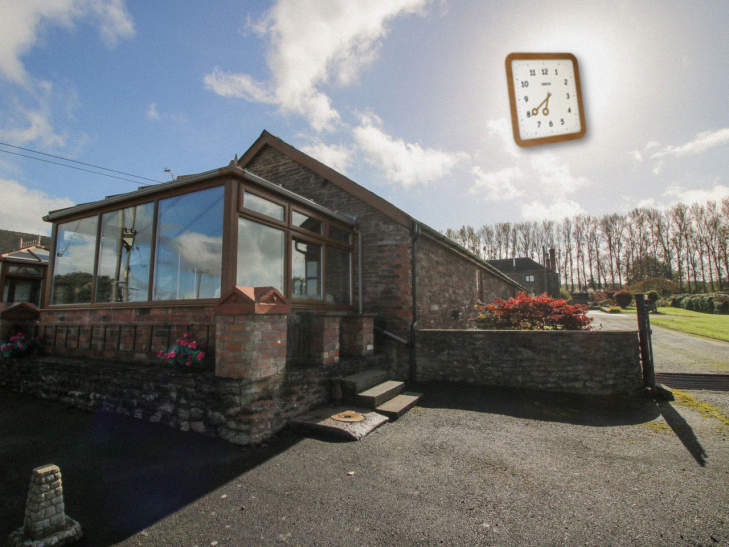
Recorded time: 6.39
